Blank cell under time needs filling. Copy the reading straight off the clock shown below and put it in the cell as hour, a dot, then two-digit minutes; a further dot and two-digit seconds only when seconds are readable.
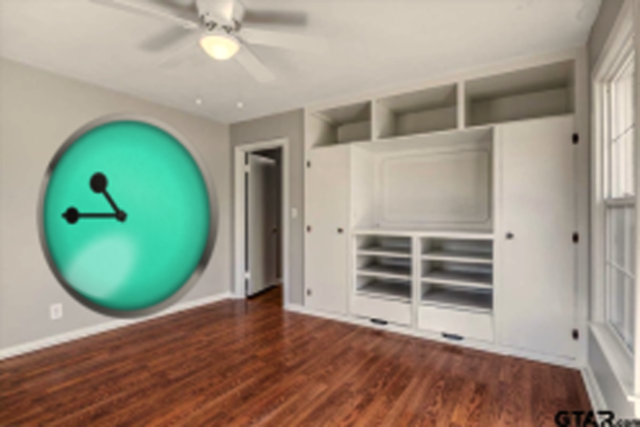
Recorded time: 10.45
